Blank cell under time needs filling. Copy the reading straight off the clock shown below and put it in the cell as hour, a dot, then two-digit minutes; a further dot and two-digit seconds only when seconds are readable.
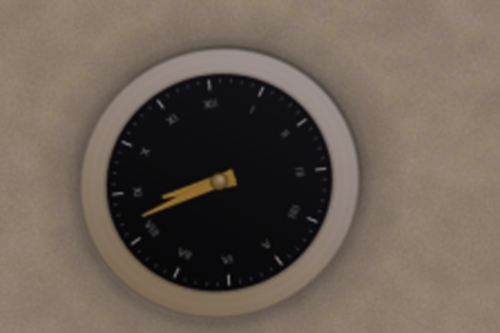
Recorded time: 8.42
